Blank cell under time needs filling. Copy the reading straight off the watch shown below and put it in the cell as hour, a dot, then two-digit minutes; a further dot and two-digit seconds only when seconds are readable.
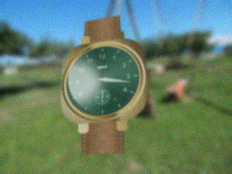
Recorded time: 3.17
